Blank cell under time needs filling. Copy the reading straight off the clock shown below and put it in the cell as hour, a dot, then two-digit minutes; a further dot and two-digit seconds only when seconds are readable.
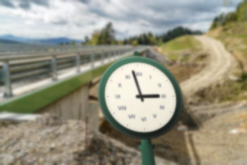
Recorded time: 2.58
